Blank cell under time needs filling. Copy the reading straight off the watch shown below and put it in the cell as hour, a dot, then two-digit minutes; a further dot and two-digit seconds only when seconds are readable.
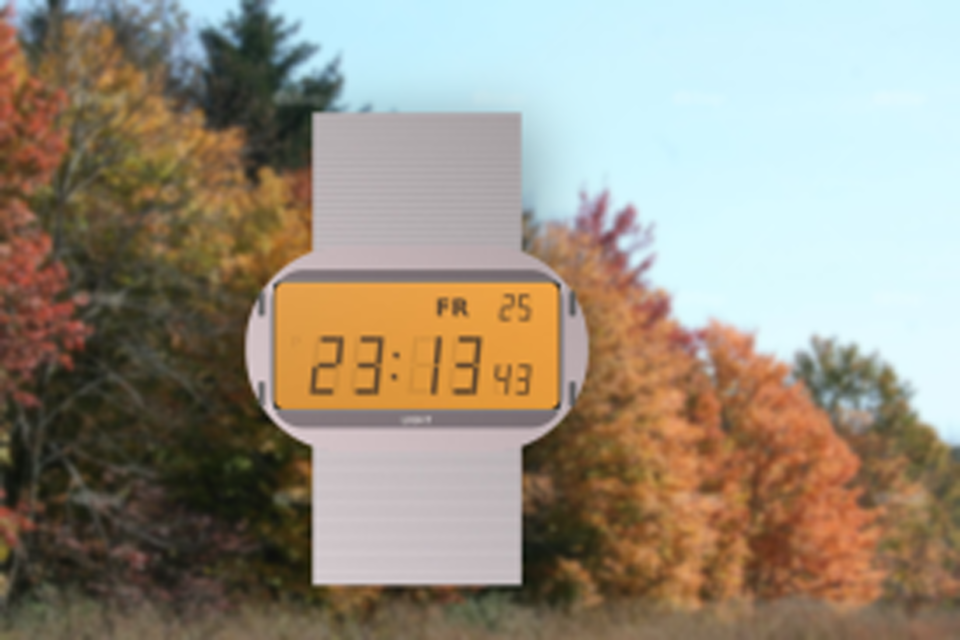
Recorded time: 23.13.43
